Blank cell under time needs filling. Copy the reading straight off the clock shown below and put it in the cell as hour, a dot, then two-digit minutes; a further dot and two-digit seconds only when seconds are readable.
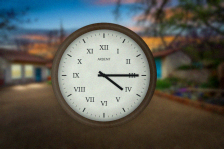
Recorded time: 4.15
